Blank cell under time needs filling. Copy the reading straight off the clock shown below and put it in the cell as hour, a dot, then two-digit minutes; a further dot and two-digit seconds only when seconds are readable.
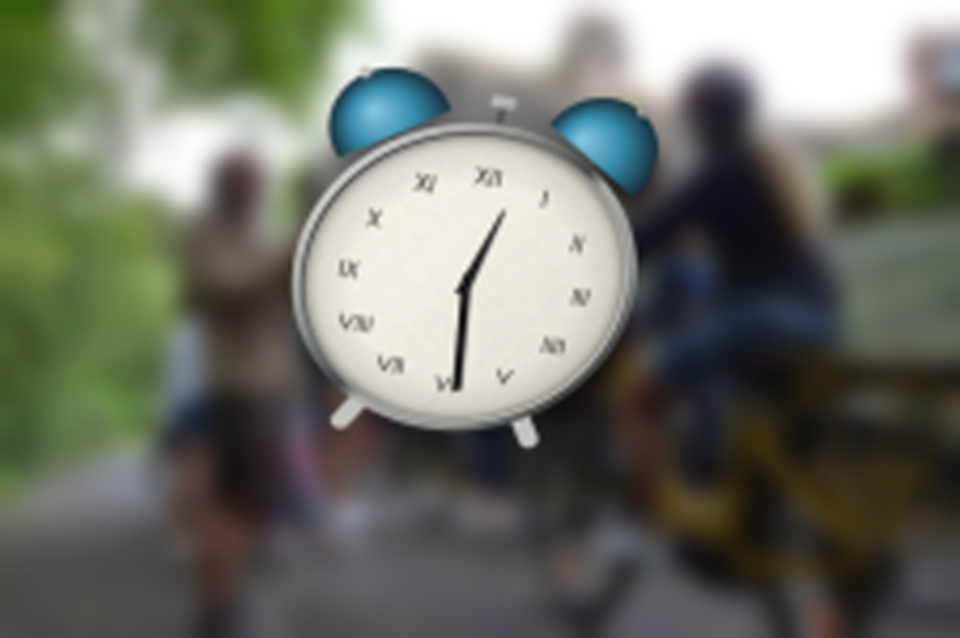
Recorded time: 12.29
